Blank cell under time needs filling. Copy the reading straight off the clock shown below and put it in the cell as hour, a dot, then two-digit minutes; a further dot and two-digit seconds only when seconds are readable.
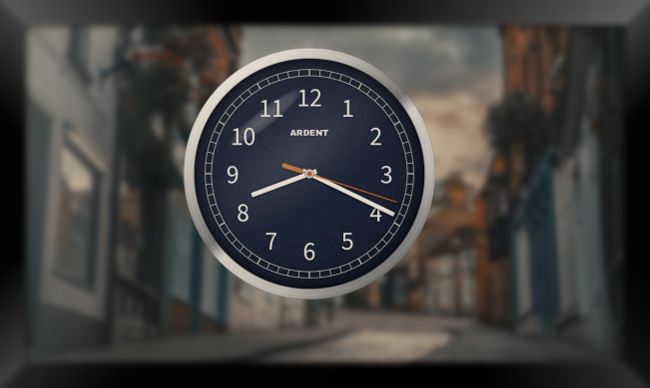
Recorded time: 8.19.18
